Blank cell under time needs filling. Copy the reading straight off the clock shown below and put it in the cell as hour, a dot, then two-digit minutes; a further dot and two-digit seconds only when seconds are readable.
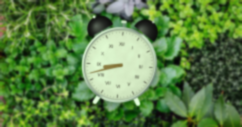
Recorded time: 8.42
